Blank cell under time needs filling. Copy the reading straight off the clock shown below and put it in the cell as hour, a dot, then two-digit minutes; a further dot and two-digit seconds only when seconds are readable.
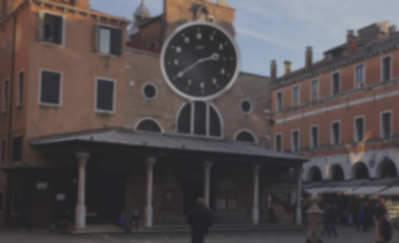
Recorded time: 2.40
